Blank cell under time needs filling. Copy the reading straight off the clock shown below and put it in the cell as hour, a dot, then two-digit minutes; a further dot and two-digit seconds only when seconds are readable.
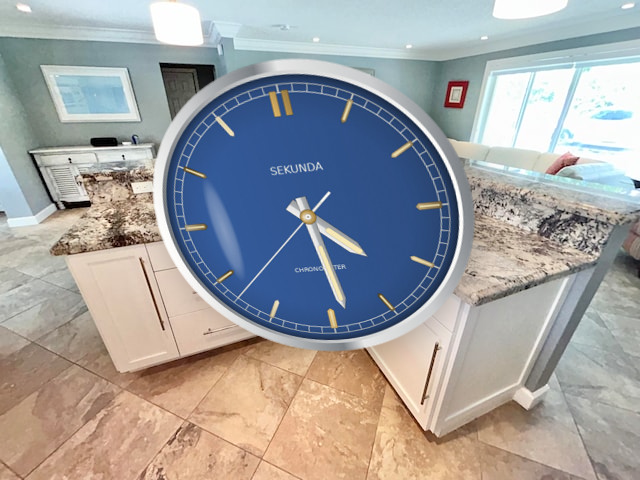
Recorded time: 4.28.38
